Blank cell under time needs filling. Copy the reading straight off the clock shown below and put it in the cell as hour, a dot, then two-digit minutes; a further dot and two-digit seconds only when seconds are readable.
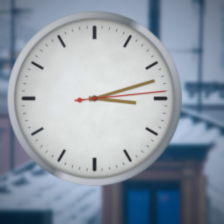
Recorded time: 3.12.14
